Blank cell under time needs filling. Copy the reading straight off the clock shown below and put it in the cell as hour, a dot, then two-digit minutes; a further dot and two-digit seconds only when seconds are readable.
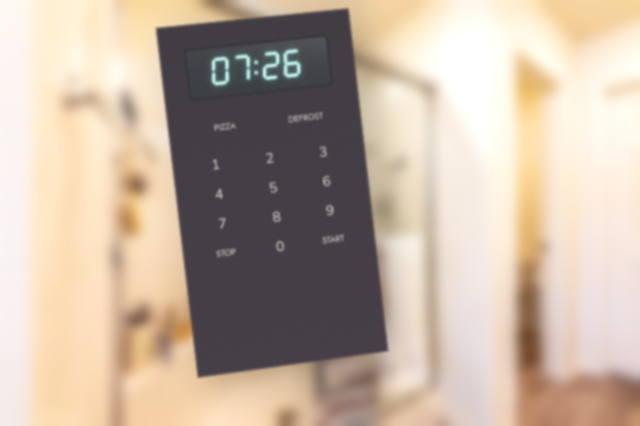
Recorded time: 7.26
